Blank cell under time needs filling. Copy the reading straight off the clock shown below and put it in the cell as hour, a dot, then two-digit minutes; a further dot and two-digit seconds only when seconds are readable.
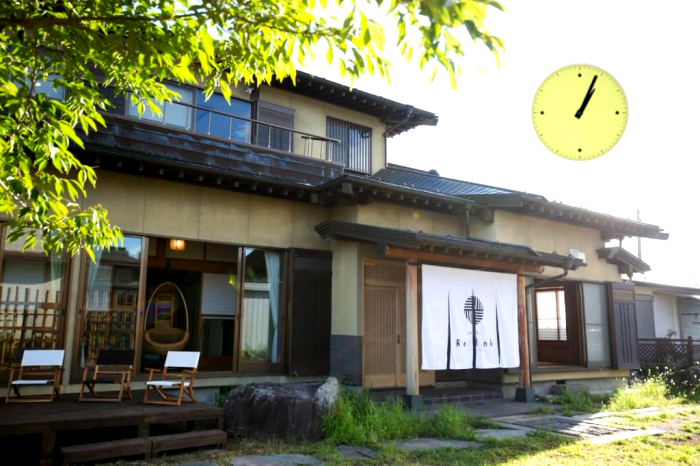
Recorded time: 1.04
